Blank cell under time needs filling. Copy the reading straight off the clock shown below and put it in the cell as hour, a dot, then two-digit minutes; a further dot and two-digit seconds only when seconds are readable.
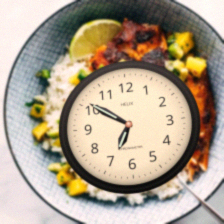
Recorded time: 6.51
